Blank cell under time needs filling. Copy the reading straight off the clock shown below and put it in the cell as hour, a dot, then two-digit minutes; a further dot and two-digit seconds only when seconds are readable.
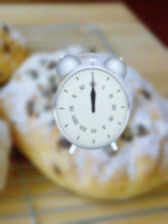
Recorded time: 12.00
